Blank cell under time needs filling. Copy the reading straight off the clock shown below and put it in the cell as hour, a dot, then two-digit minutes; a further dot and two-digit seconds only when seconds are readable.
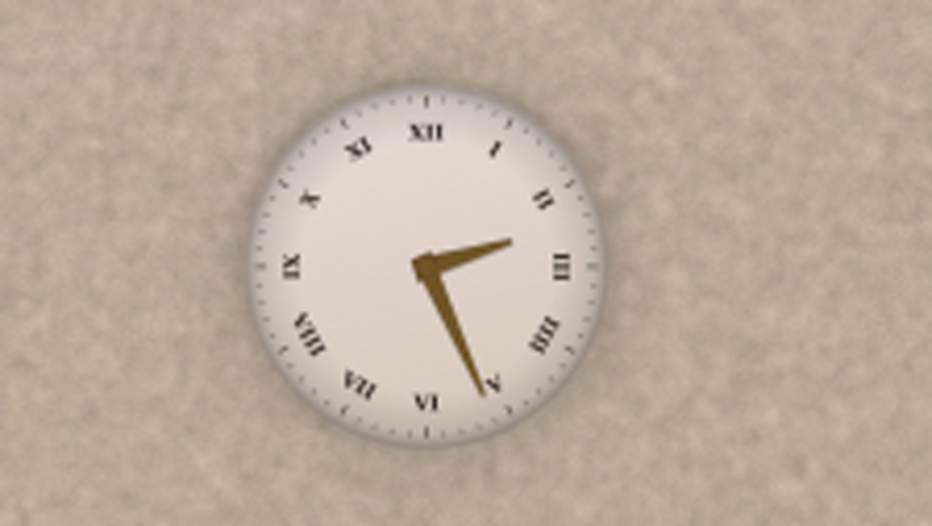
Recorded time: 2.26
